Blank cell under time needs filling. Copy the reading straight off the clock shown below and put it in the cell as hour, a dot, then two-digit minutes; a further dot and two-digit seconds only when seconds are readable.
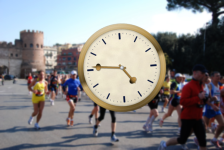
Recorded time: 4.46
